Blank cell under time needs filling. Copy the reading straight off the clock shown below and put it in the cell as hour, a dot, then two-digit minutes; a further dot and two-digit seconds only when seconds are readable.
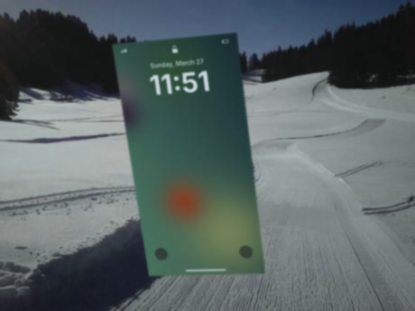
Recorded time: 11.51
